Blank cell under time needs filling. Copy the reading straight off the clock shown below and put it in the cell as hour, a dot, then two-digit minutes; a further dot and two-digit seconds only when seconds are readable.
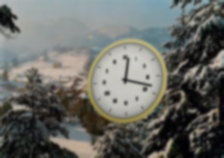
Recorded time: 12.18
